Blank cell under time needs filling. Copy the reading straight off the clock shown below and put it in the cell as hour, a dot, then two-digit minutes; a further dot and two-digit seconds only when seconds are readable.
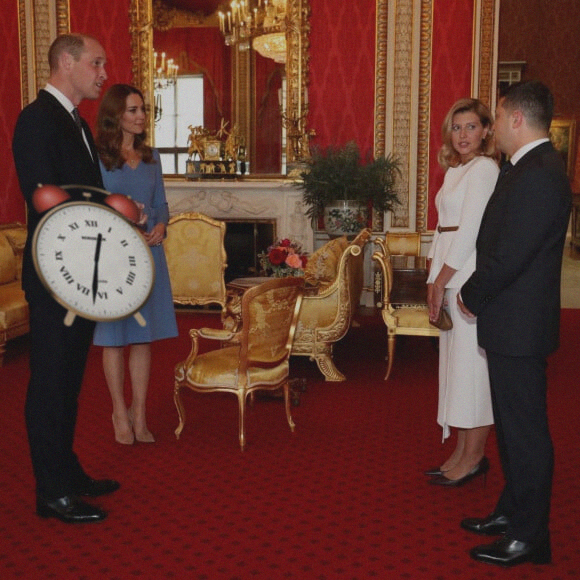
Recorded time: 12.32
